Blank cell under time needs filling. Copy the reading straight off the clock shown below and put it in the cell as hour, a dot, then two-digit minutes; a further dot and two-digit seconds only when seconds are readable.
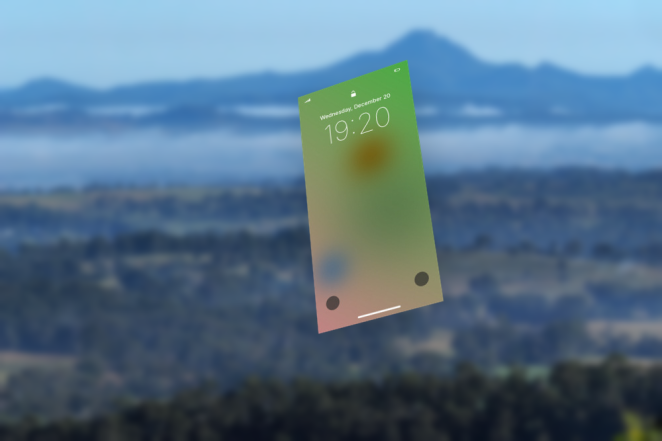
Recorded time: 19.20
